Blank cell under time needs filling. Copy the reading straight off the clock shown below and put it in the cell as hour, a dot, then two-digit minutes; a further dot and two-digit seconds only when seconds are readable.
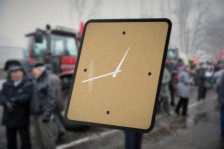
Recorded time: 12.42
